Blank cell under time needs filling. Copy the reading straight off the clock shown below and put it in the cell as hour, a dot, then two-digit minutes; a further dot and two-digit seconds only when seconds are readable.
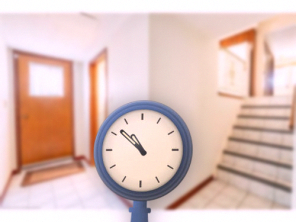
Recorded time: 10.52
